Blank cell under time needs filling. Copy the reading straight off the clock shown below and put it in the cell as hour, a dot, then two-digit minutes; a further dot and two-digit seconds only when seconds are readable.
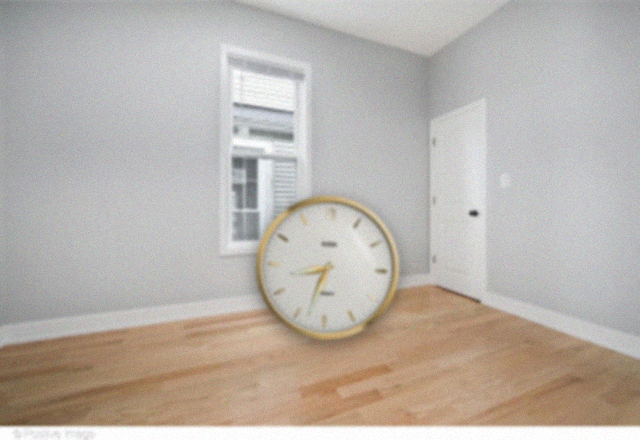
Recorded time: 8.33
